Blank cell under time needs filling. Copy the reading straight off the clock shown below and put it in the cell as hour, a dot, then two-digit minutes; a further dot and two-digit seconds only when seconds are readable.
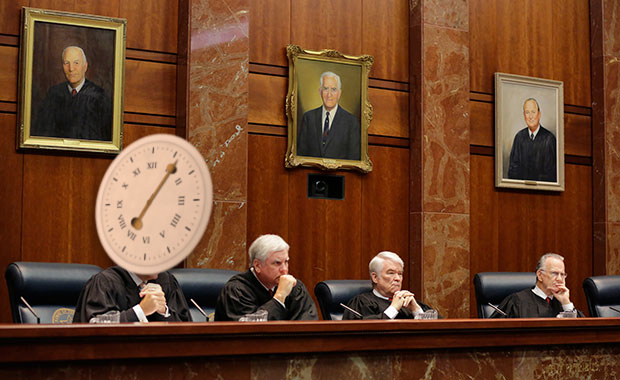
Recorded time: 7.06
